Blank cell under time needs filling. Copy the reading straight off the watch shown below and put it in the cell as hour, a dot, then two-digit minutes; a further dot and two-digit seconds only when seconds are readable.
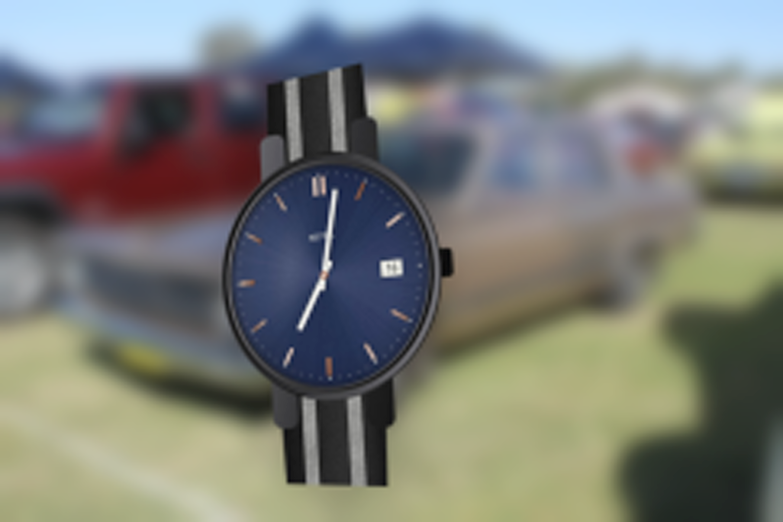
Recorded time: 7.02
